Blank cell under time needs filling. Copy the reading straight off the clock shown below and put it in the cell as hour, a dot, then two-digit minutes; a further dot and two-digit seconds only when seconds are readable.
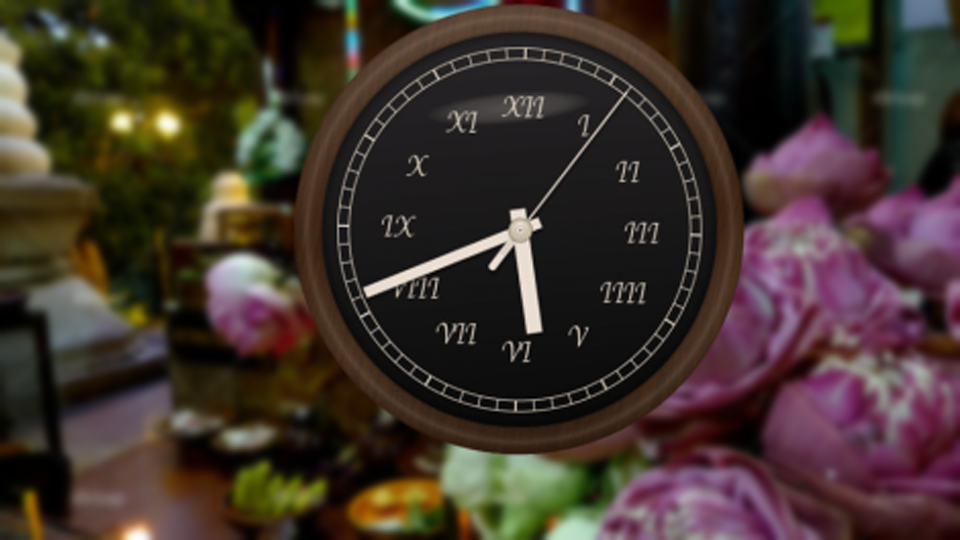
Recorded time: 5.41.06
